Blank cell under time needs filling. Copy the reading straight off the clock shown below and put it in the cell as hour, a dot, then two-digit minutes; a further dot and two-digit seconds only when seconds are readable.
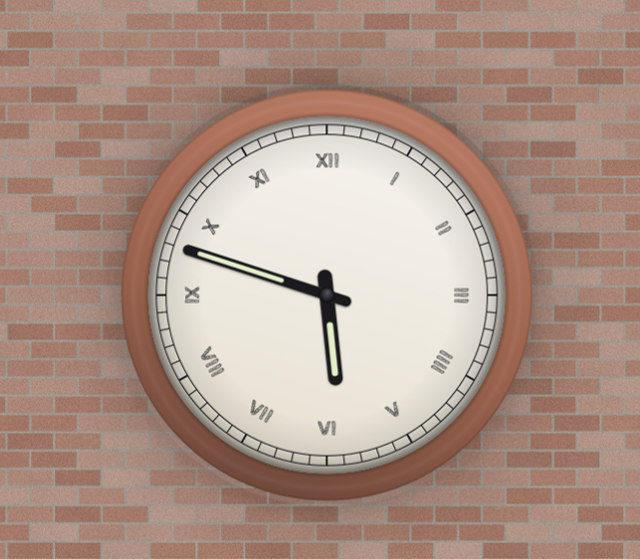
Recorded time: 5.48
